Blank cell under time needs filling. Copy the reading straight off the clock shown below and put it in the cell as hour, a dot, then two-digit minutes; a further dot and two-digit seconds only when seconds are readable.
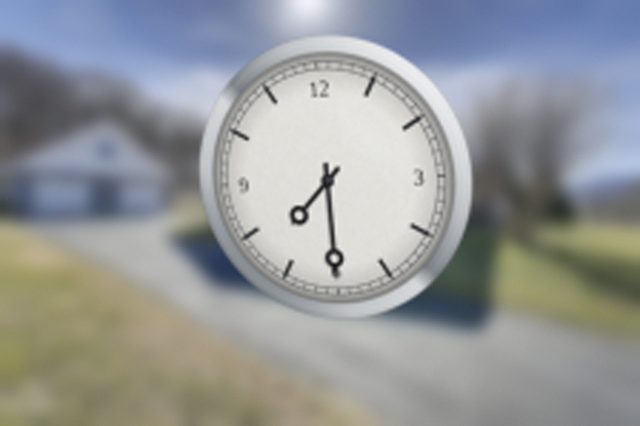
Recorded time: 7.30
